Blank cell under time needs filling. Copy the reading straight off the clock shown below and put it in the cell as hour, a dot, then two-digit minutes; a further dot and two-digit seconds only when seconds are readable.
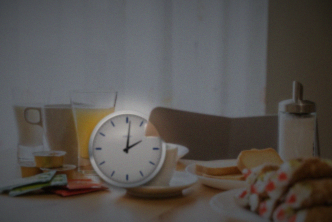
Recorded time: 2.01
